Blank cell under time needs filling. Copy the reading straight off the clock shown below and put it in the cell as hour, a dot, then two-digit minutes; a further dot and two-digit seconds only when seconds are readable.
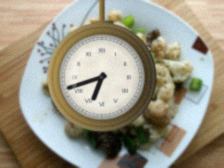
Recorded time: 6.42
